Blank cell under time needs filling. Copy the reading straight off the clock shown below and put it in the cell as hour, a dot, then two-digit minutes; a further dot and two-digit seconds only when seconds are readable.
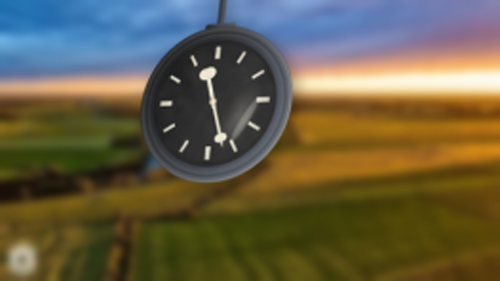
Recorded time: 11.27
